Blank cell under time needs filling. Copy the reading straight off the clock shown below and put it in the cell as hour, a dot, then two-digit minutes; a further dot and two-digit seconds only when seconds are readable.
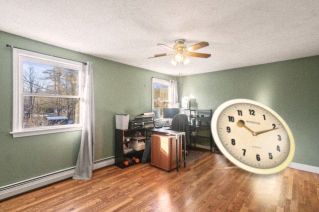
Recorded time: 10.11
